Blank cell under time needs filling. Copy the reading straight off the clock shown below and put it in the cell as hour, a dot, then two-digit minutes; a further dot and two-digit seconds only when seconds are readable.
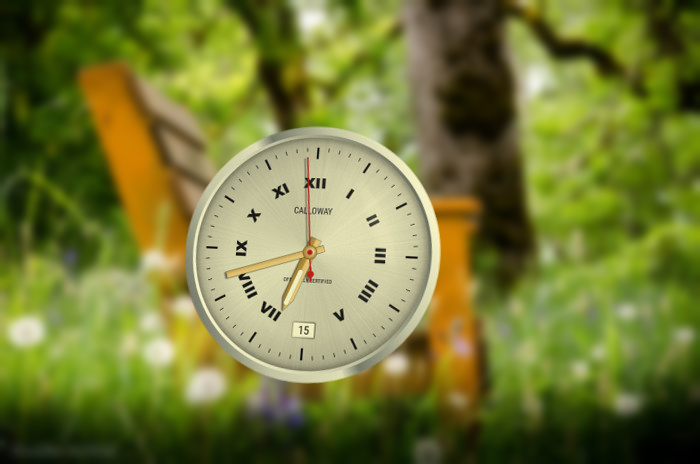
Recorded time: 6.41.59
